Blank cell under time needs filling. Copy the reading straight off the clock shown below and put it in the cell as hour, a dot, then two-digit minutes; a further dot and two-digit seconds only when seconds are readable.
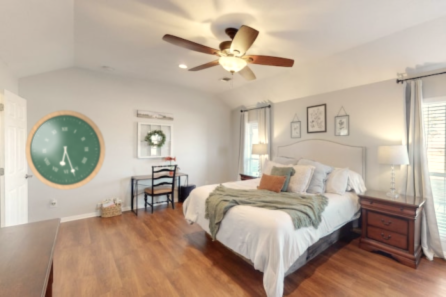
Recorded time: 6.27
